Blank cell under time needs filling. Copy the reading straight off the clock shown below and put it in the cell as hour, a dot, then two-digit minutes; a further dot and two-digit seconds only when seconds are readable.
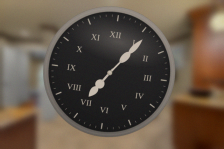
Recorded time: 7.06
